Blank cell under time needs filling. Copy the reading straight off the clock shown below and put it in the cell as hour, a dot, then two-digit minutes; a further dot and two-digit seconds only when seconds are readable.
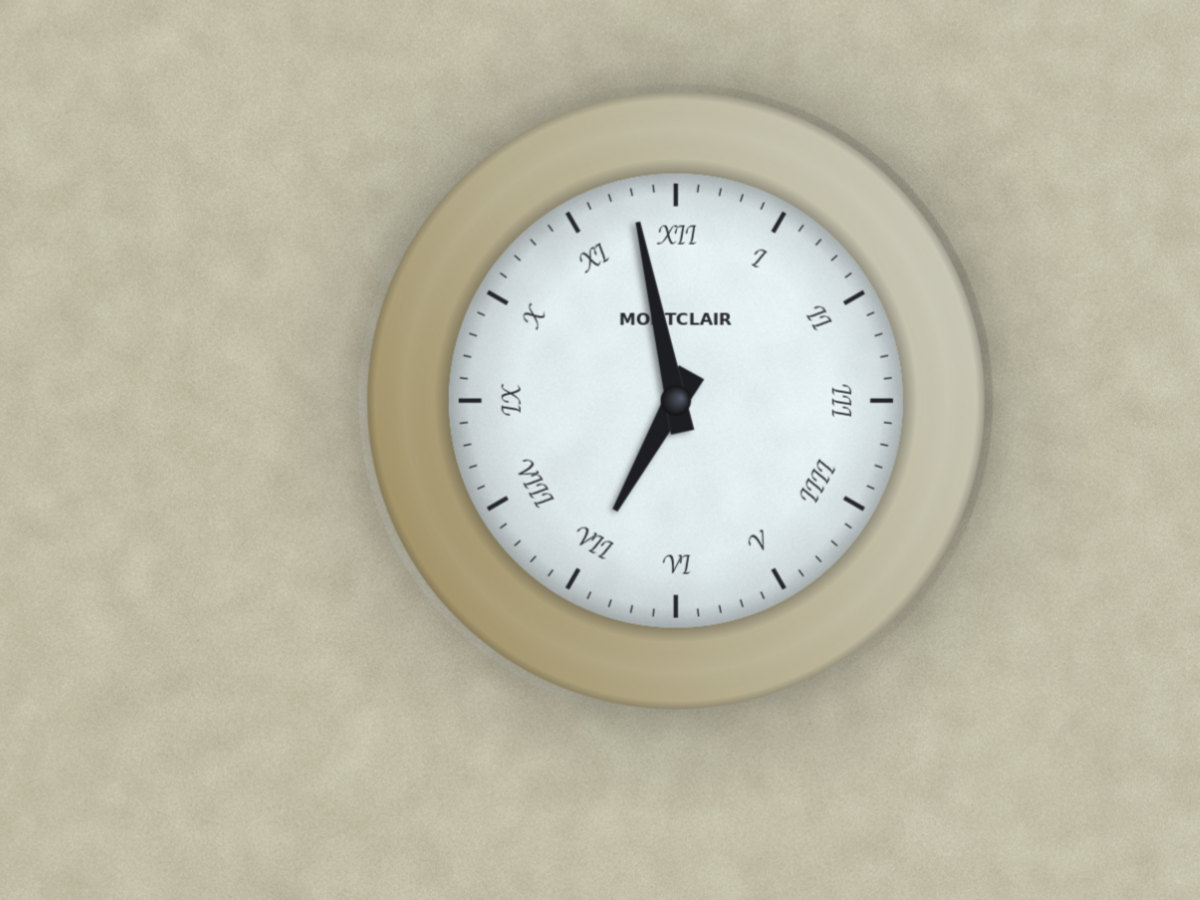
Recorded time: 6.58
